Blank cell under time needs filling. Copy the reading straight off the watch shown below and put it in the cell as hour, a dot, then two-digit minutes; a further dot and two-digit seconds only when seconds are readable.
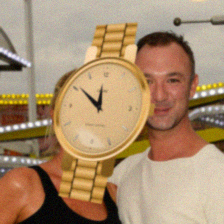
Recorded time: 11.51
